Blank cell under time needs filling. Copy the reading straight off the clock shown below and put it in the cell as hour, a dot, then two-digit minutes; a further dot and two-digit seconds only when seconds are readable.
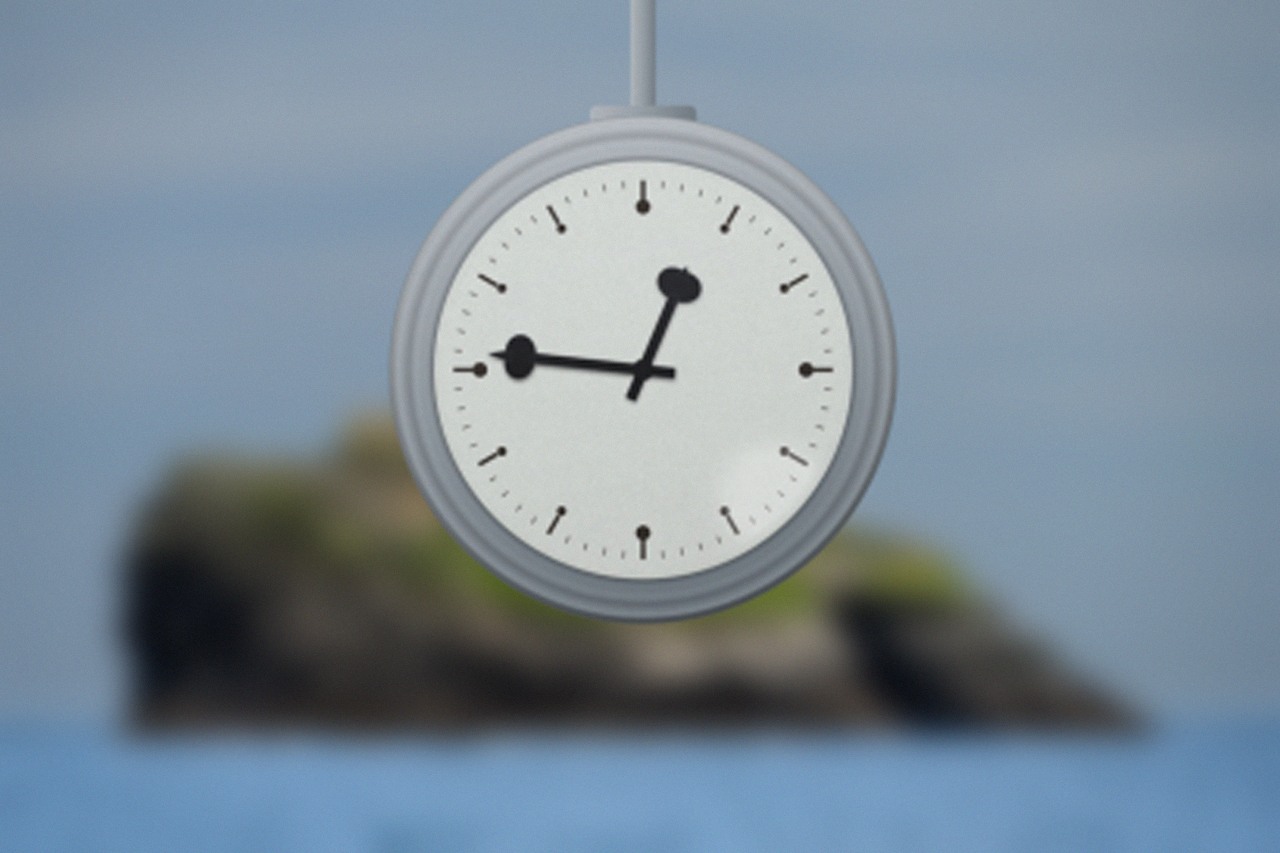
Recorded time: 12.46
